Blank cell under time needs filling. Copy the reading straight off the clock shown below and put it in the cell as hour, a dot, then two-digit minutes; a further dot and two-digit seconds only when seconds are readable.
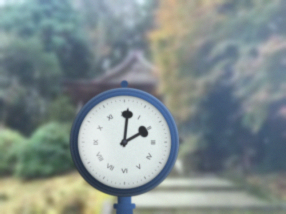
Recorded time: 2.01
